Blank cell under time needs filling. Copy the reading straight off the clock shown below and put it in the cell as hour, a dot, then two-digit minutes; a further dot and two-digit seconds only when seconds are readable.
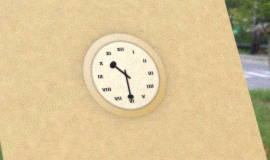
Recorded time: 10.30
